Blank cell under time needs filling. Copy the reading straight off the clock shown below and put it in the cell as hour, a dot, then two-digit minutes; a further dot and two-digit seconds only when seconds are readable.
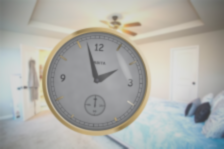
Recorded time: 1.57
